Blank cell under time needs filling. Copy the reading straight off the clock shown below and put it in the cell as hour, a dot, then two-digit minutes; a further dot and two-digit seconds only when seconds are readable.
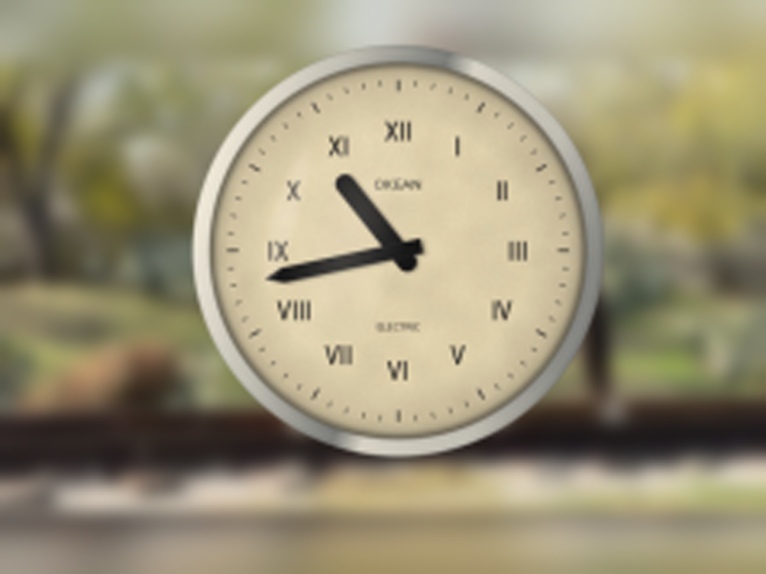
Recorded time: 10.43
